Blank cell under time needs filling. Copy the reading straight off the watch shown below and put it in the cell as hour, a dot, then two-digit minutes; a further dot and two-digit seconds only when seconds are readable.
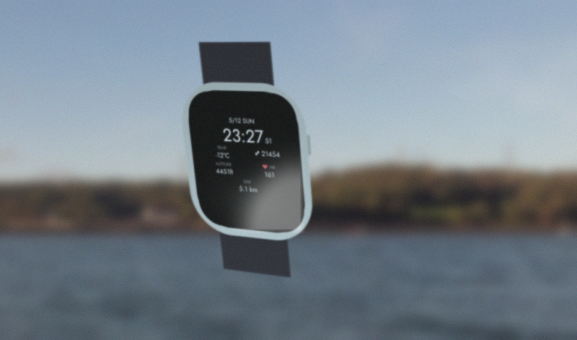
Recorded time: 23.27
